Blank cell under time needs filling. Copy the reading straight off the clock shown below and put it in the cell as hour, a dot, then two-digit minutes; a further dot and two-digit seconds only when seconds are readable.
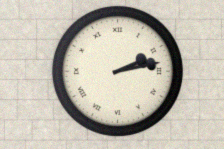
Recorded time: 2.13
